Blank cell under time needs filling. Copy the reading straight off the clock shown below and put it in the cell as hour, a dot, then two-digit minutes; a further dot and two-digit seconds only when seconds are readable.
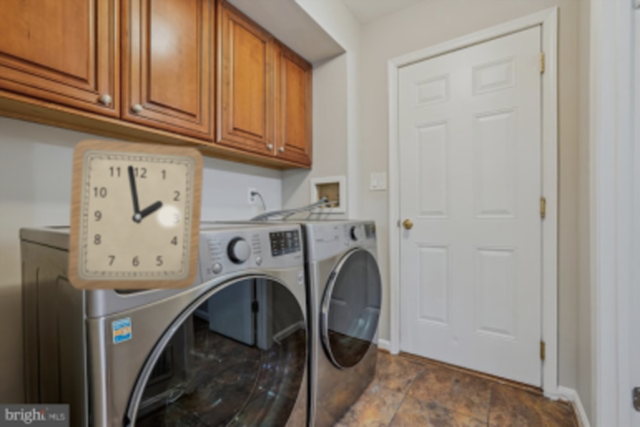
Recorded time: 1.58
